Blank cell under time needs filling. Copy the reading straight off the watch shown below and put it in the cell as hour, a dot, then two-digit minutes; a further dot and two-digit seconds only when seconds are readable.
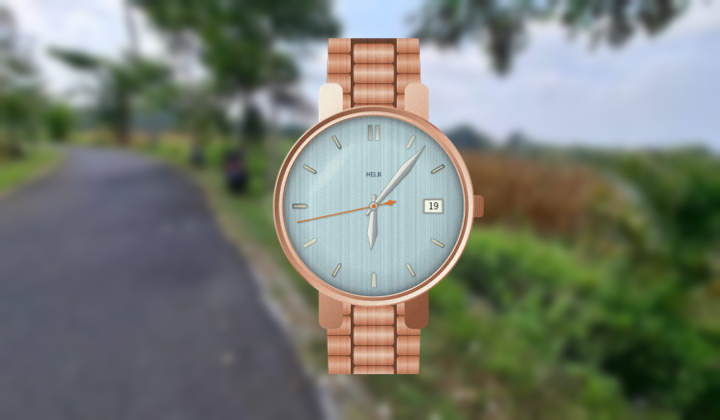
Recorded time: 6.06.43
